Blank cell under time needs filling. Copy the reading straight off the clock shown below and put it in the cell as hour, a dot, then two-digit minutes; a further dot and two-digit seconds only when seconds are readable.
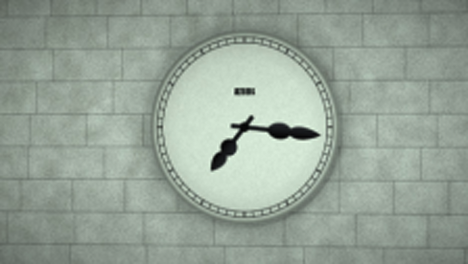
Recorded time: 7.16
